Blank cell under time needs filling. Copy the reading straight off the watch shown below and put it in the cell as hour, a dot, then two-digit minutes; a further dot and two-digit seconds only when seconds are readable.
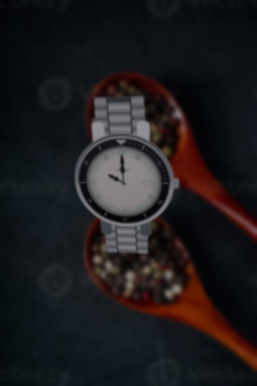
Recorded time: 10.00
